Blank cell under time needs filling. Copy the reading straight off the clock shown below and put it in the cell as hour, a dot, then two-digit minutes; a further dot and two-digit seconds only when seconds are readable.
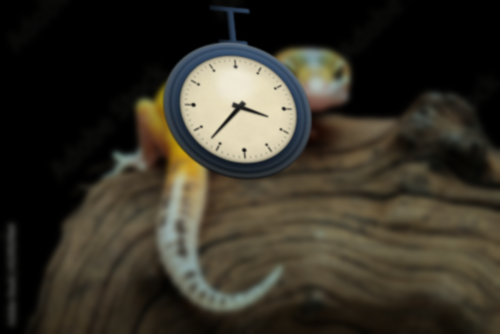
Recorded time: 3.37
